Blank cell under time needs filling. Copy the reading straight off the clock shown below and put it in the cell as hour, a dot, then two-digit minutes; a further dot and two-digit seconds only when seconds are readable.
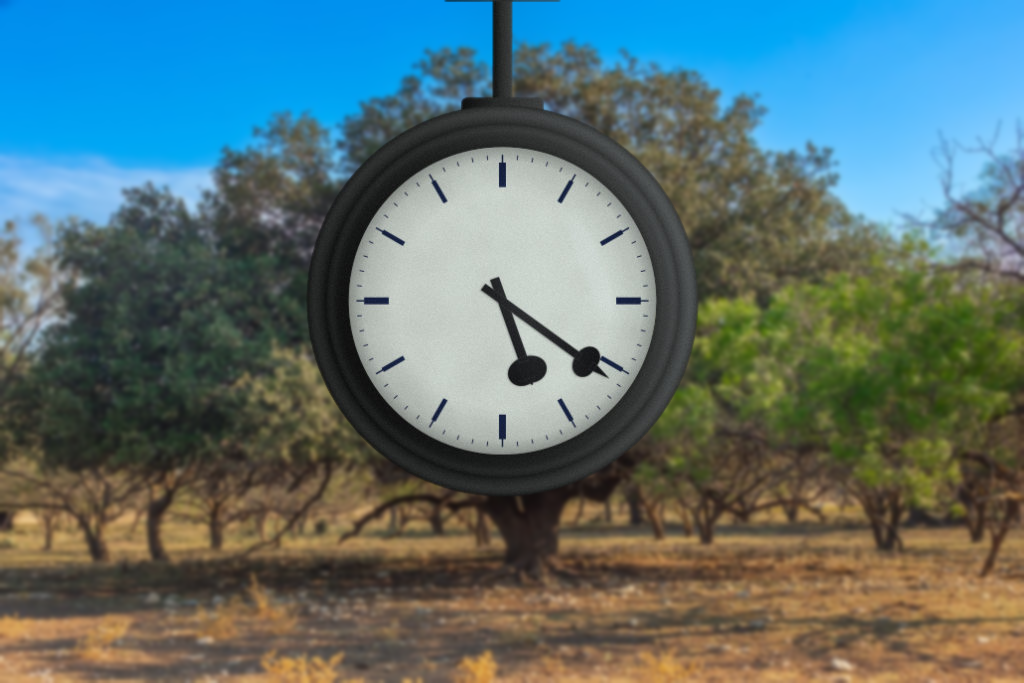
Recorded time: 5.21
